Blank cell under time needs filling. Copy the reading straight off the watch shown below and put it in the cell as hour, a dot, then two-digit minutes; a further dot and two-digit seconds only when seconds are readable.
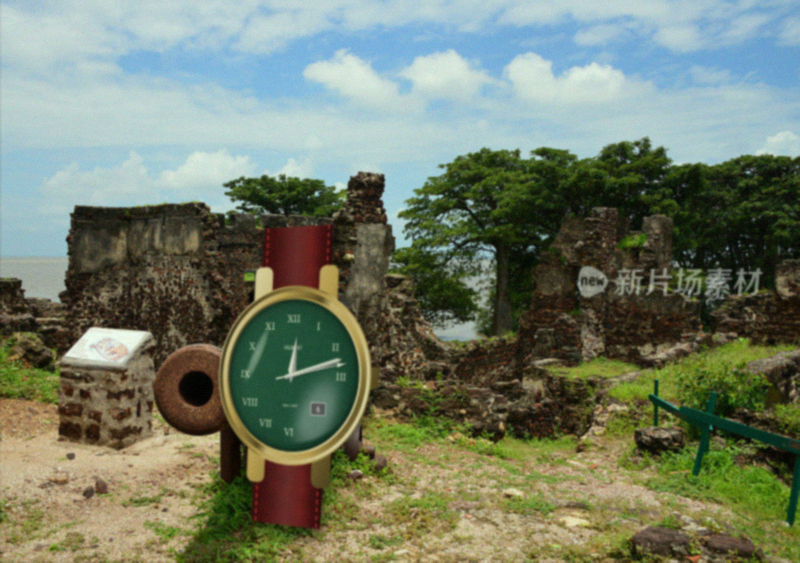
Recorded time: 12.12.13
